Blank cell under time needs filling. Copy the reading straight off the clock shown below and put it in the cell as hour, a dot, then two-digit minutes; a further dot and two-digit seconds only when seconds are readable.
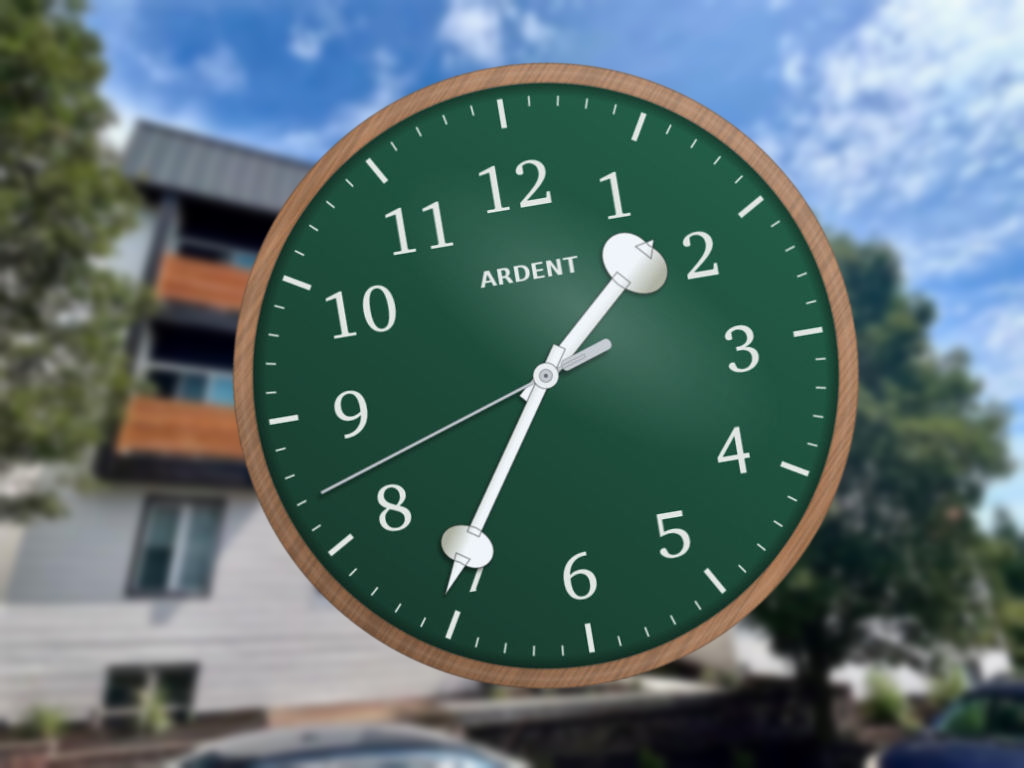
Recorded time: 1.35.42
